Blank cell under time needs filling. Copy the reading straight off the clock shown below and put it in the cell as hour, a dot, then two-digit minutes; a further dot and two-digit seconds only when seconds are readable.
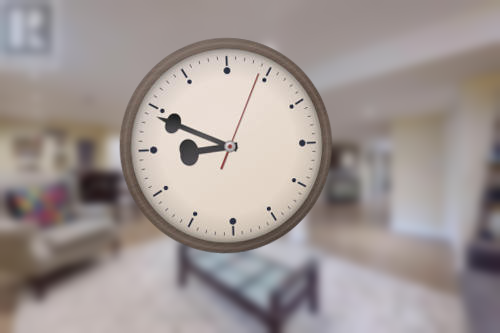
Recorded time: 8.49.04
